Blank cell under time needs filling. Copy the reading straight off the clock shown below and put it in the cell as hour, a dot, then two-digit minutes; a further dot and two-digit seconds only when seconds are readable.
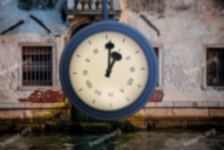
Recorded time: 1.01
